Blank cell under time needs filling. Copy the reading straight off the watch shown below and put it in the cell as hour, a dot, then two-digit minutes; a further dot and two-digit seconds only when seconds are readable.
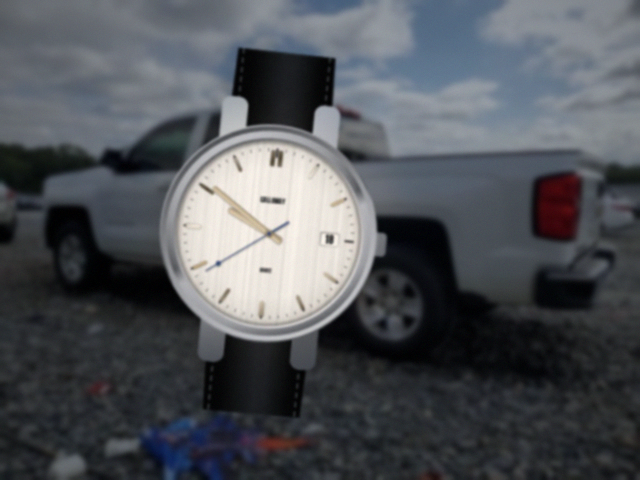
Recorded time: 9.50.39
